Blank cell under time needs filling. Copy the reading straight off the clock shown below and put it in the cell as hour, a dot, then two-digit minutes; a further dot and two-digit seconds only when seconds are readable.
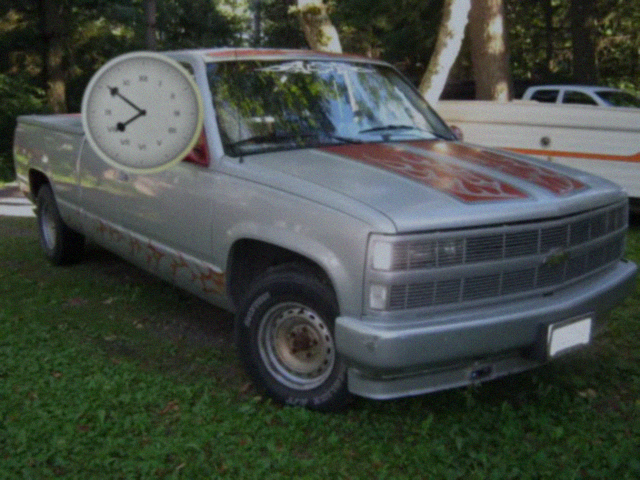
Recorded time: 7.51
